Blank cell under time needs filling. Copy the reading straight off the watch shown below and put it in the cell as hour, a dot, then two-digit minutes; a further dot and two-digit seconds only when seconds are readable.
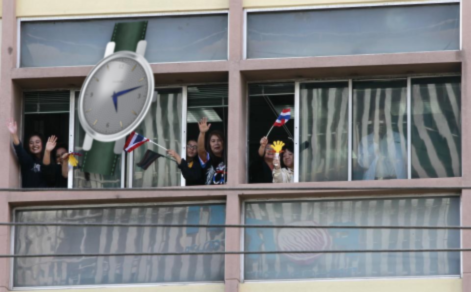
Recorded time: 5.12
